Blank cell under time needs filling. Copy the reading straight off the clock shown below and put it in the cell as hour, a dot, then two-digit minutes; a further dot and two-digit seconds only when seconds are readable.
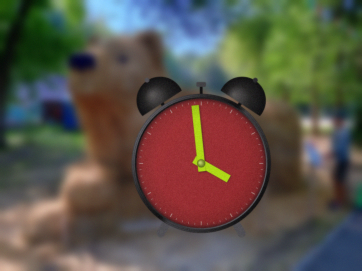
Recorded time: 3.59
